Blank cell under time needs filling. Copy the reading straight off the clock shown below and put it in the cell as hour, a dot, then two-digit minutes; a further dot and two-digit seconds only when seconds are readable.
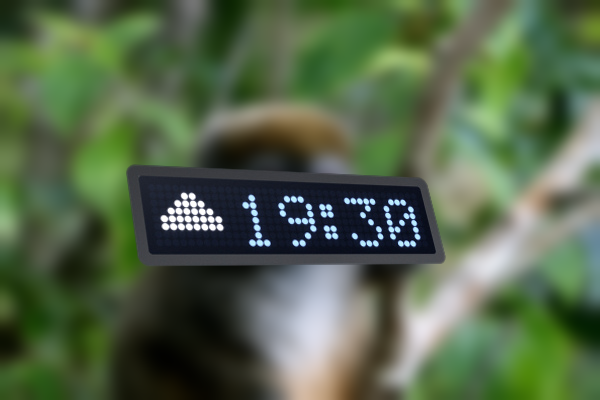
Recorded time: 19.30
